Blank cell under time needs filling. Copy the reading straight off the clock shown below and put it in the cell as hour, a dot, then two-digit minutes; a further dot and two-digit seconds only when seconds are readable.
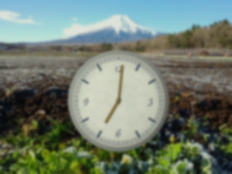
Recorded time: 7.01
